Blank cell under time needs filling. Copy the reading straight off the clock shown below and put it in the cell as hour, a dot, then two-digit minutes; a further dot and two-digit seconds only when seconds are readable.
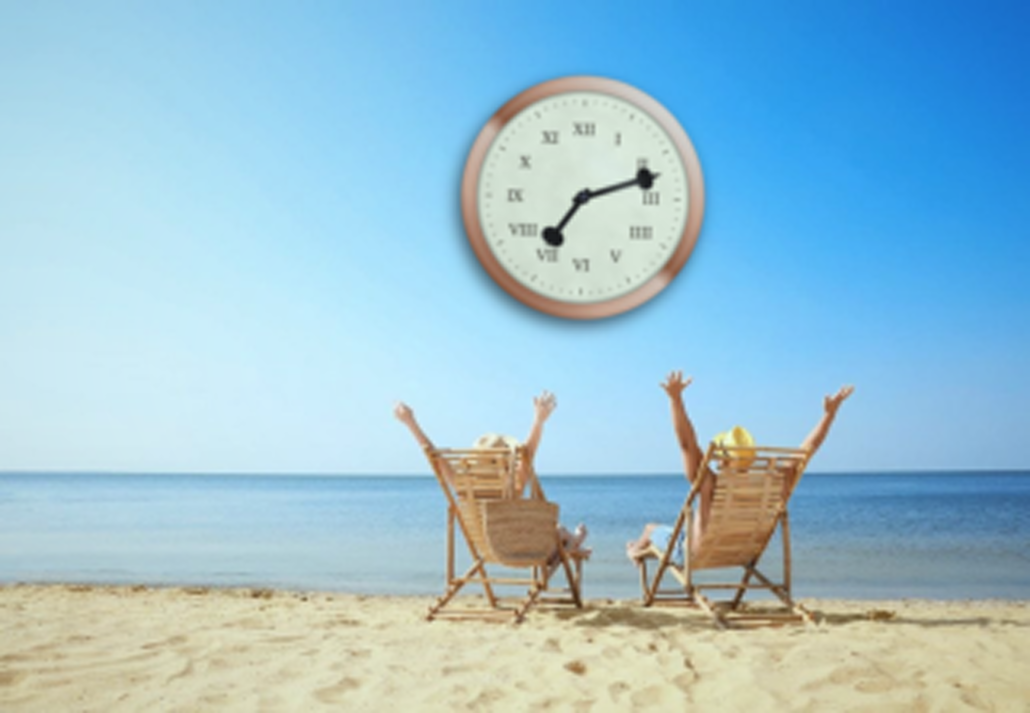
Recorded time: 7.12
